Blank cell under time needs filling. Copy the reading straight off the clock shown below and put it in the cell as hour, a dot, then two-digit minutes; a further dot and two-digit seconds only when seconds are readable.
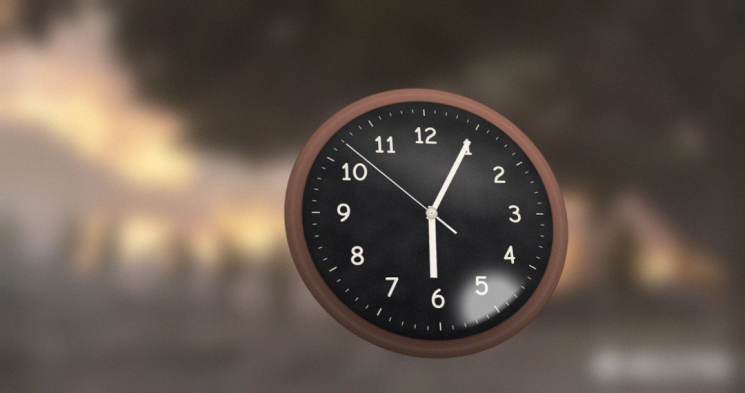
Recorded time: 6.04.52
